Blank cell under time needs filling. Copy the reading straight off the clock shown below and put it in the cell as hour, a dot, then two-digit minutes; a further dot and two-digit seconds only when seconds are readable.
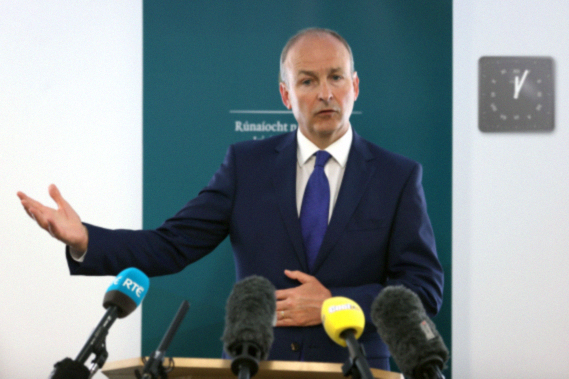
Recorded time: 12.04
